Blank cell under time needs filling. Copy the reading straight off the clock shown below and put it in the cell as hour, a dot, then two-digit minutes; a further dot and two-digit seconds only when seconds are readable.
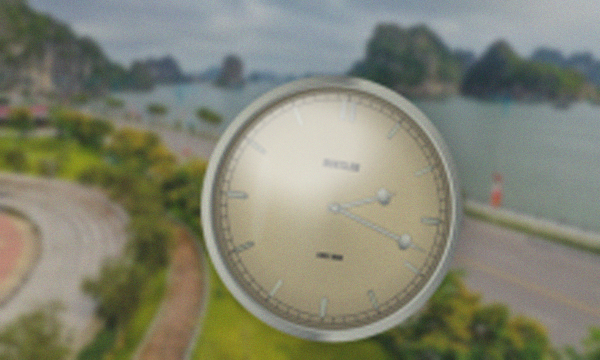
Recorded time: 2.18
